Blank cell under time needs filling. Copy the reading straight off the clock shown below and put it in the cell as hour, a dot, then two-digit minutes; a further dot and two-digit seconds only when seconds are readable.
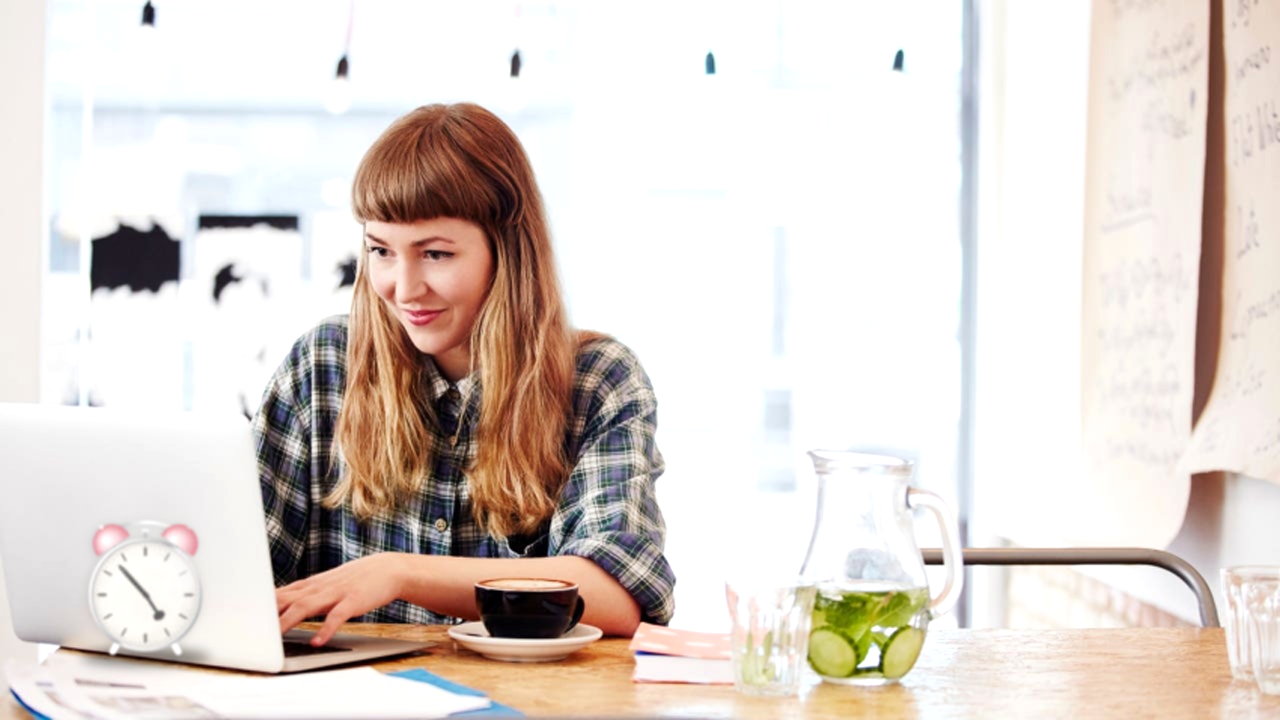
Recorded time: 4.53
